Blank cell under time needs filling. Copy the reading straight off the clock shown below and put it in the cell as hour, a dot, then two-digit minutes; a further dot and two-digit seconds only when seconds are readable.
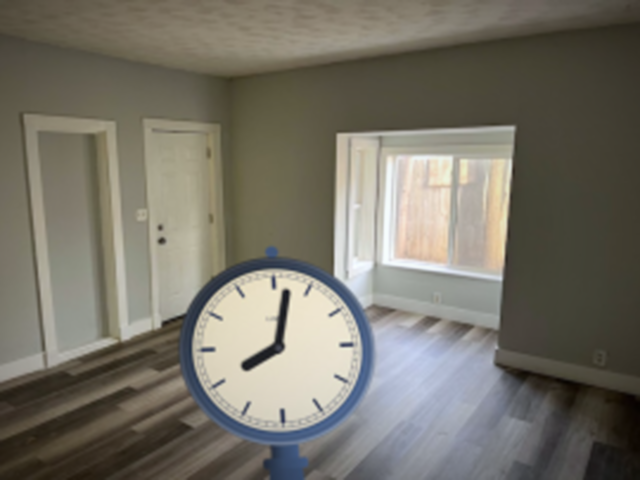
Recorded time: 8.02
